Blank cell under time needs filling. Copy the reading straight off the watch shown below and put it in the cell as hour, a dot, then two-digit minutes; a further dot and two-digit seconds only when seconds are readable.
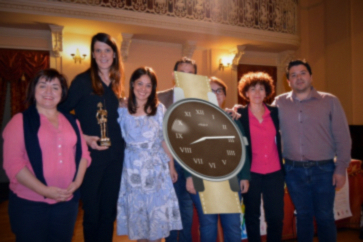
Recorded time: 8.14
